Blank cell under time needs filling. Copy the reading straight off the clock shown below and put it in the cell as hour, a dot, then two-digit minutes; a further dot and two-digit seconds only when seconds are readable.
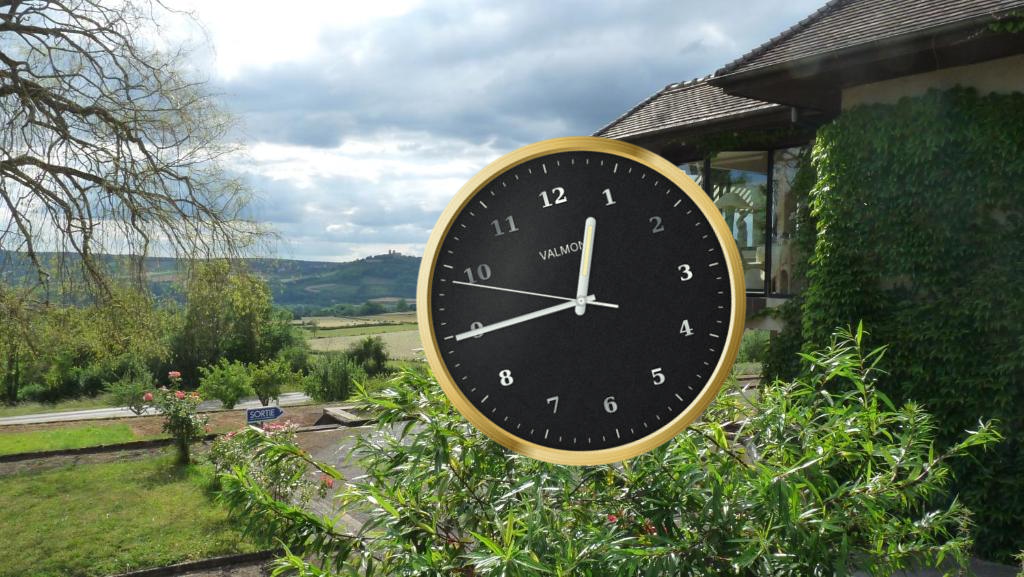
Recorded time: 12.44.49
